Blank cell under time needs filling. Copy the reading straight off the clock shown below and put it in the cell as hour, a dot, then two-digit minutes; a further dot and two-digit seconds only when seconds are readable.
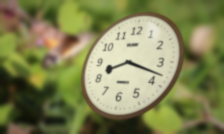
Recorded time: 8.18
